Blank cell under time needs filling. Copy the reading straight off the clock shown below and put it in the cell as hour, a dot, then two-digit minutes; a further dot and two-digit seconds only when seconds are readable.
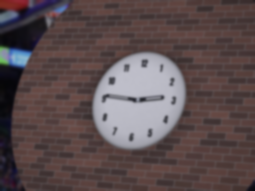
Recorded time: 2.46
